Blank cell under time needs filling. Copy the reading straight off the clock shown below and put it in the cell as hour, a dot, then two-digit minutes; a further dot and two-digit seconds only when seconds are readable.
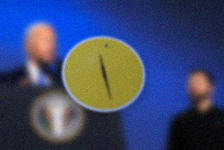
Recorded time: 11.27
